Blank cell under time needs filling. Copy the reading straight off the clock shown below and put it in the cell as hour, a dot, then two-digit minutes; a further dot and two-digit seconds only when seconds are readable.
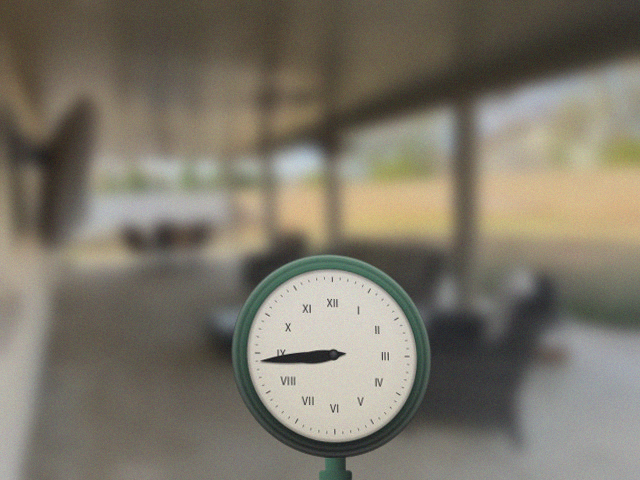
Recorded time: 8.44
